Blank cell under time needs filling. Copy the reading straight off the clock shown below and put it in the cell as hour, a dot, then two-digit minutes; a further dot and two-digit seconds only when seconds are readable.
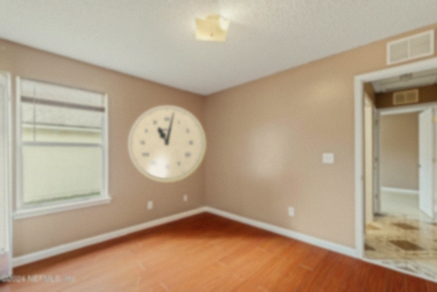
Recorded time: 11.02
